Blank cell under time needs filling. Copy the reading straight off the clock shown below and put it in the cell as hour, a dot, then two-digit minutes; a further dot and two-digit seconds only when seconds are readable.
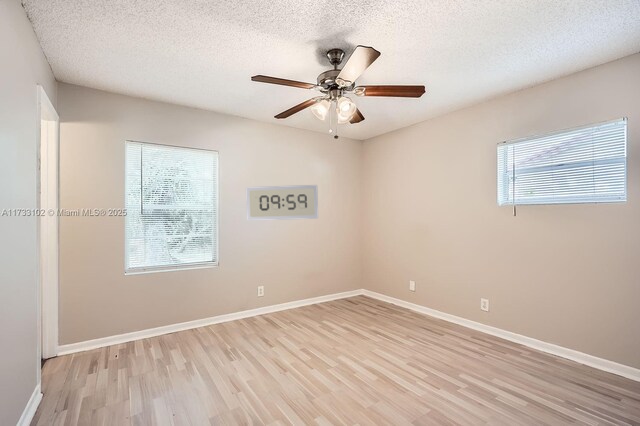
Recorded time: 9.59
